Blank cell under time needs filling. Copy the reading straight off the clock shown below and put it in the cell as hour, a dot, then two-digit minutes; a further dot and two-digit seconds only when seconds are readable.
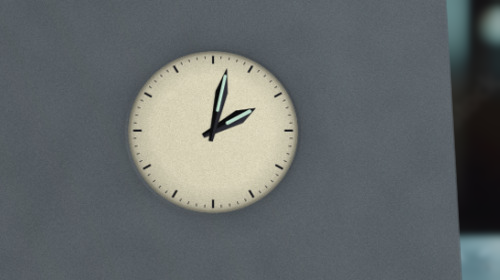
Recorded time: 2.02
